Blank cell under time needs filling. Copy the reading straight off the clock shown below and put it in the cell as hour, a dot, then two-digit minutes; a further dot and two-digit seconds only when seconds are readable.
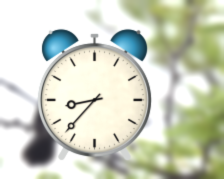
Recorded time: 8.37
